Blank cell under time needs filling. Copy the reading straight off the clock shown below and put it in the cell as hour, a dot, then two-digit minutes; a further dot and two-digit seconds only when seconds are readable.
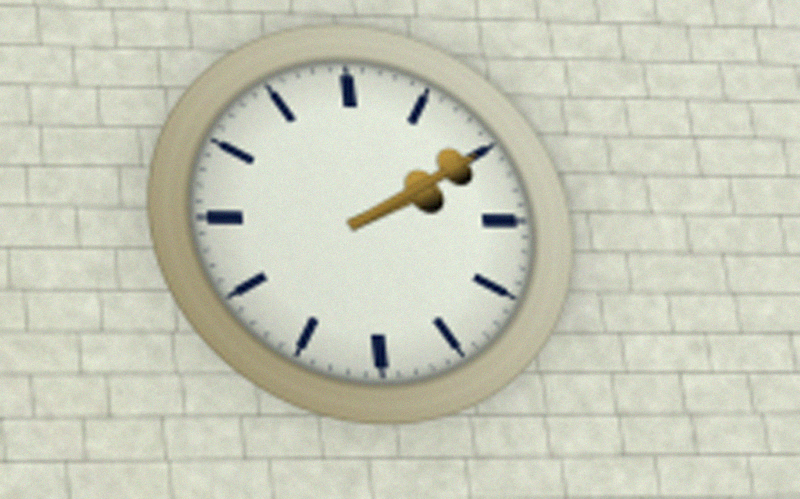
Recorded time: 2.10
